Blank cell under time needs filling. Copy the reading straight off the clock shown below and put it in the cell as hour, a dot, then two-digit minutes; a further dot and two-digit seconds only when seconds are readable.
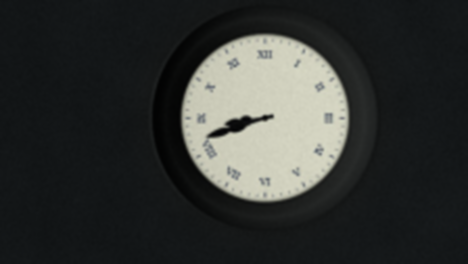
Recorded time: 8.42
